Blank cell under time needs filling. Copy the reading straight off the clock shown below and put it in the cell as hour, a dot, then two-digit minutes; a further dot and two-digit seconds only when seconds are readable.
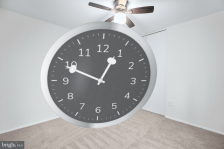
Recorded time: 12.49
